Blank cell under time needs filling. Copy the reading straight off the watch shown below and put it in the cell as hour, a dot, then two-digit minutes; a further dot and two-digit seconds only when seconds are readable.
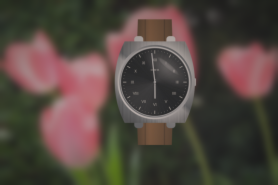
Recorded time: 5.59
